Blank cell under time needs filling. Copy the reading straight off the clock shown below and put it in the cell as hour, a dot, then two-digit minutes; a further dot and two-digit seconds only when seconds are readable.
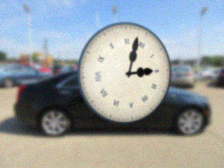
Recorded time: 1.58
